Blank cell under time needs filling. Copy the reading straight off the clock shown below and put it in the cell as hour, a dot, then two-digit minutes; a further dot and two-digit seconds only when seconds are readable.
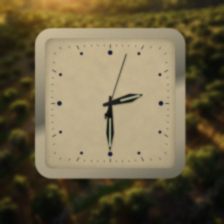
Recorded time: 2.30.03
